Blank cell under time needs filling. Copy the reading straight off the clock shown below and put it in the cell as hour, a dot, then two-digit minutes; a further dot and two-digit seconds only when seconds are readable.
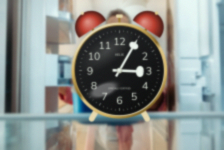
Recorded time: 3.05
